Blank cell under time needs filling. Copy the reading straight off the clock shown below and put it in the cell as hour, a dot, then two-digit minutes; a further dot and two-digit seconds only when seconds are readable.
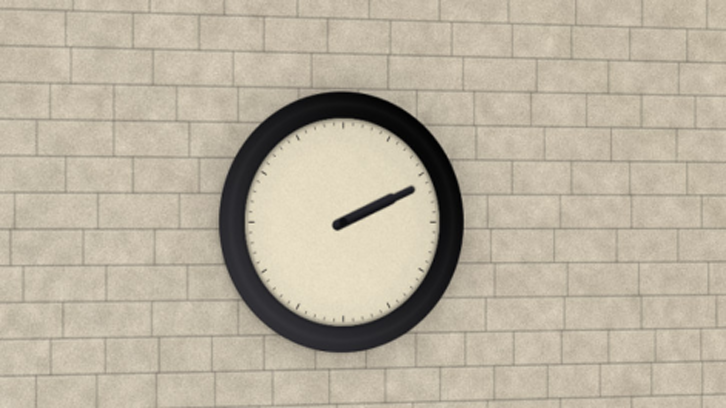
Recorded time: 2.11
